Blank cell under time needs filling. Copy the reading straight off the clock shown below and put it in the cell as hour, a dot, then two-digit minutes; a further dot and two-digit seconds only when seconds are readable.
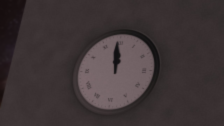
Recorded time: 11.59
